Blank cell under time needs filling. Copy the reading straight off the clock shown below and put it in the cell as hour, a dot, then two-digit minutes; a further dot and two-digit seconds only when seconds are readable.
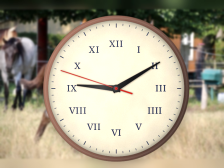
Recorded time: 9.09.48
